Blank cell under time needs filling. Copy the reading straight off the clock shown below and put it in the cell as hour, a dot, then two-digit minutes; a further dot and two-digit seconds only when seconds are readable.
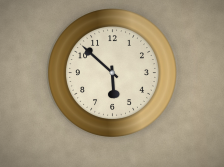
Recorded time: 5.52
